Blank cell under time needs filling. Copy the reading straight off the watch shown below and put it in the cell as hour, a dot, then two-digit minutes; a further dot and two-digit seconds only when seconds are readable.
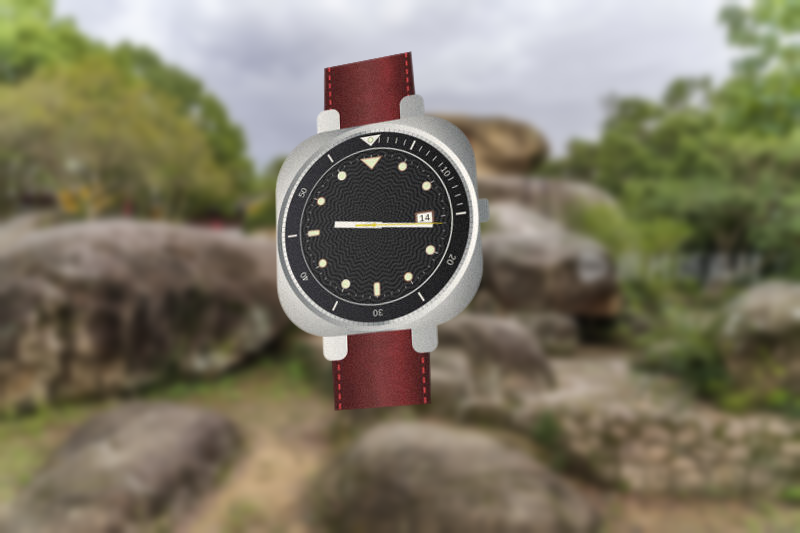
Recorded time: 9.16.16
